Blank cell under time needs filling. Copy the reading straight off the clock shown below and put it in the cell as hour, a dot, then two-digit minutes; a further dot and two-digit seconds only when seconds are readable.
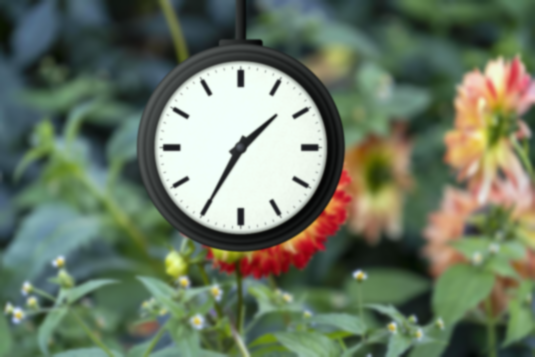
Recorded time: 1.35
